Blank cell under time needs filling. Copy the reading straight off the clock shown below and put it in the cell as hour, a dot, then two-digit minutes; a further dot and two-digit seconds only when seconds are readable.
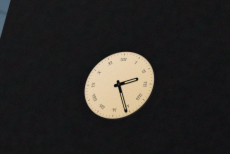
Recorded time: 2.26
